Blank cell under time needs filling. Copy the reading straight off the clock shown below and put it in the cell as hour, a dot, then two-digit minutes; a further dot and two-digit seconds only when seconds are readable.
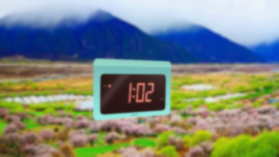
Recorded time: 1.02
